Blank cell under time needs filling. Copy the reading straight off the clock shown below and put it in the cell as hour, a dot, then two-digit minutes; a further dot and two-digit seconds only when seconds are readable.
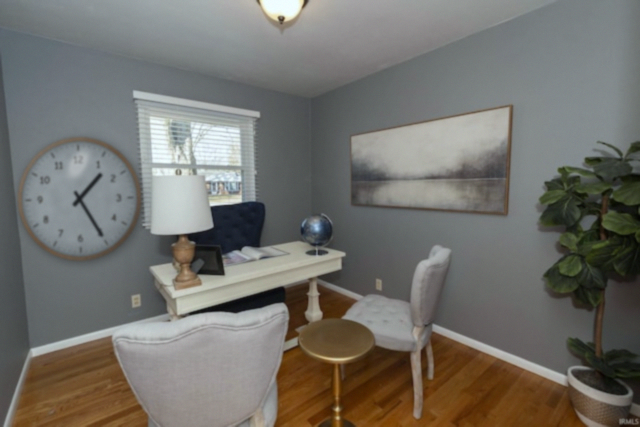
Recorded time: 1.25
